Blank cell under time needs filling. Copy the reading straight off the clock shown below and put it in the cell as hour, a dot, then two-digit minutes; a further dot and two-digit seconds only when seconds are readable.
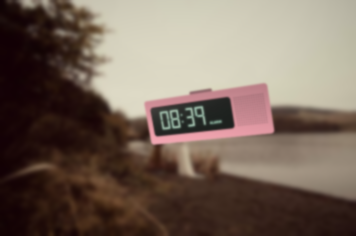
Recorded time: 8.39
